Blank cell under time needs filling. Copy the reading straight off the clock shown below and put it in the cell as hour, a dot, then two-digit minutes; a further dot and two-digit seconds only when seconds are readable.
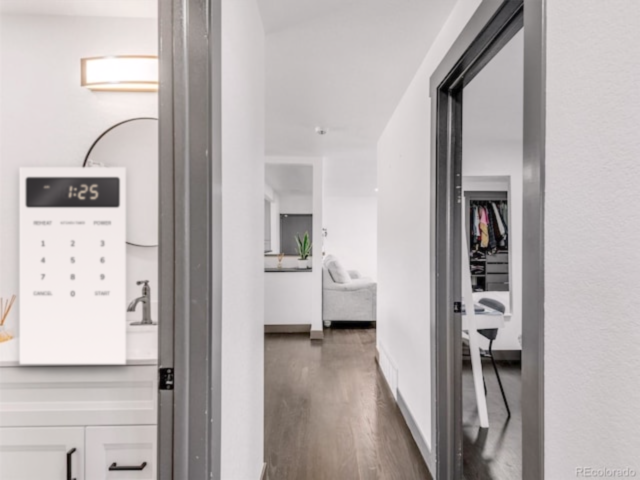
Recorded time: 1.25
